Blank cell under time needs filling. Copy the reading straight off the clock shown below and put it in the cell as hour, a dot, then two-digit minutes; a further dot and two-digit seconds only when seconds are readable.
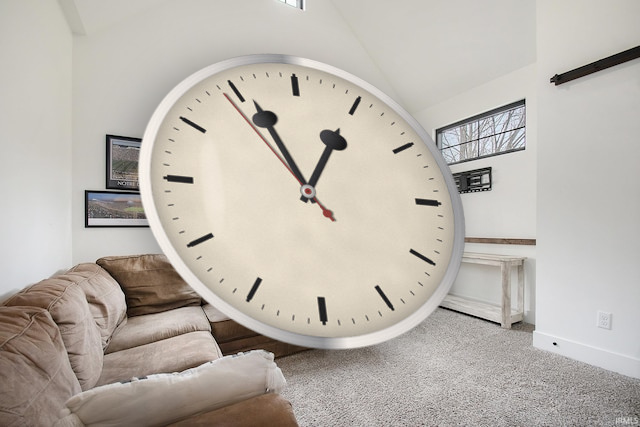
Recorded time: 12.55.54
